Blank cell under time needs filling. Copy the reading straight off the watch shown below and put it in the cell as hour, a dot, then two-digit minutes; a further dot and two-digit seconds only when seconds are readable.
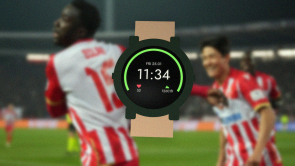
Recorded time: 11.34
